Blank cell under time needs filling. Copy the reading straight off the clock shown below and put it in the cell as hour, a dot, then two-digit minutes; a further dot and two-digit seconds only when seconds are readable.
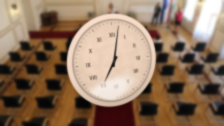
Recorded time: 7.02
